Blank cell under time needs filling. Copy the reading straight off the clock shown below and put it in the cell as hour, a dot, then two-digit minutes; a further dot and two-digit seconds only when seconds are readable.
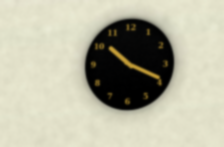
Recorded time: 10.19
